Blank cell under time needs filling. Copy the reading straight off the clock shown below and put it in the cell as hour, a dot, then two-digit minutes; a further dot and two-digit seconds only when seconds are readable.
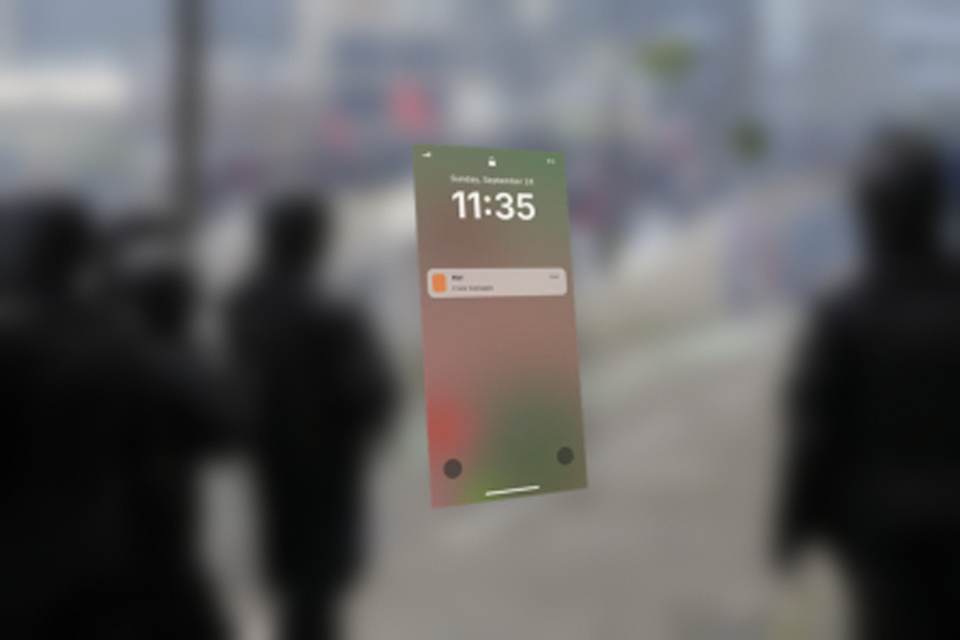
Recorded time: 11.35
